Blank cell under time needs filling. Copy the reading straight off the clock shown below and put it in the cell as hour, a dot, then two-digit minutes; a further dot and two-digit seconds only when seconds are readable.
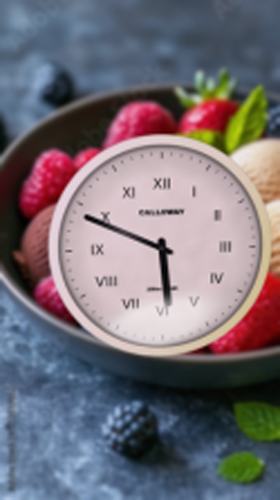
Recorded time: 5.49
